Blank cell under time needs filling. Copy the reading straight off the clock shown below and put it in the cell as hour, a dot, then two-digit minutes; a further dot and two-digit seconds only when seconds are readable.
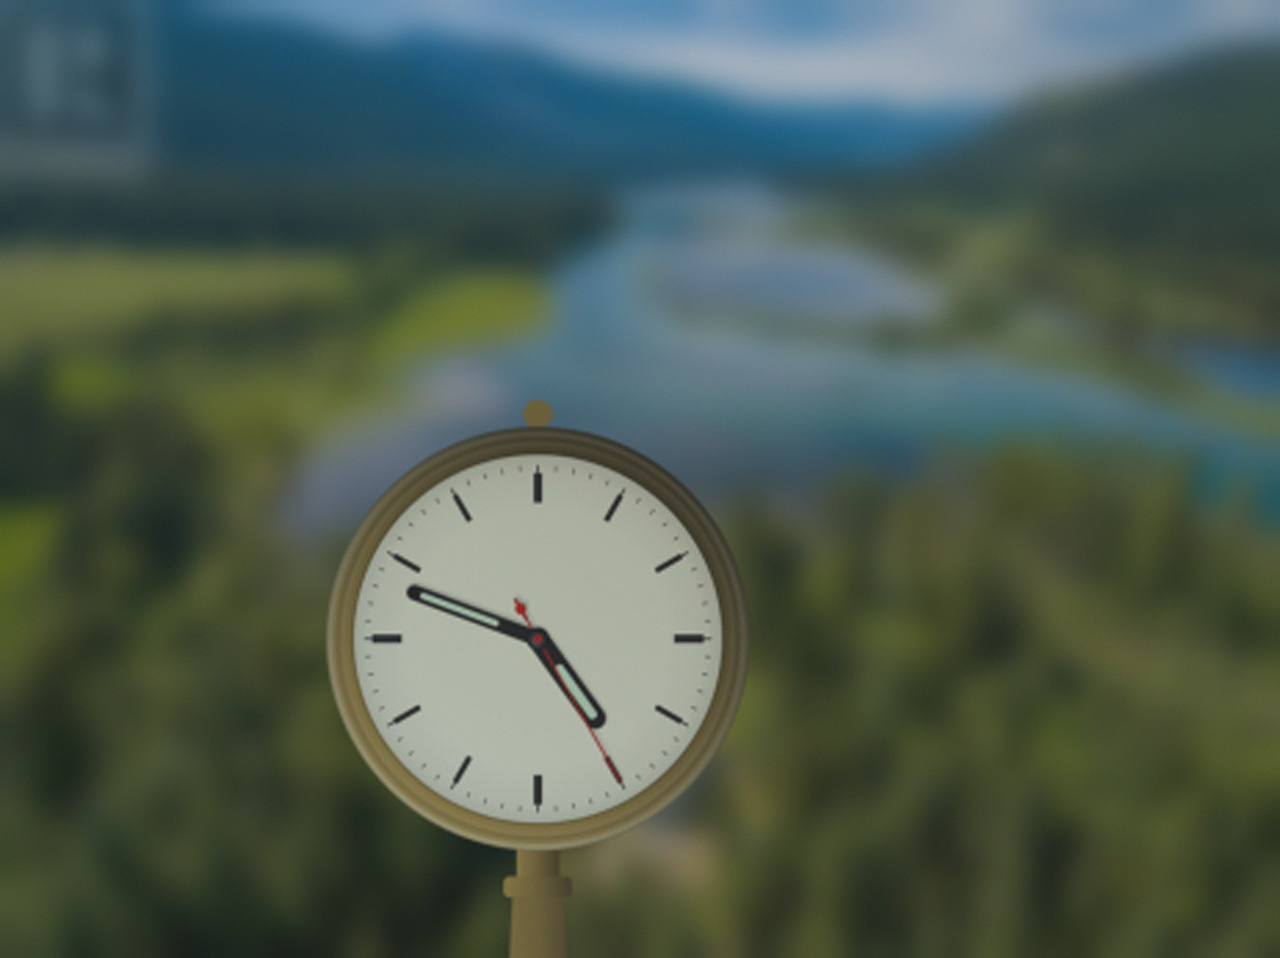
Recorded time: 4.48.25
